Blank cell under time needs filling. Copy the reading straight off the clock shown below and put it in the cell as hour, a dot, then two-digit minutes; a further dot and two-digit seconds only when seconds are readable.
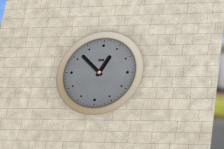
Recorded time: 12.52
